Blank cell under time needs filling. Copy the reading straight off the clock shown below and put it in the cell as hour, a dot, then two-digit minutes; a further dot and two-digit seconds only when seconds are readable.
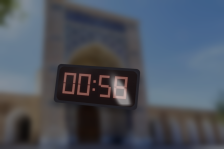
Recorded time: 0.58
